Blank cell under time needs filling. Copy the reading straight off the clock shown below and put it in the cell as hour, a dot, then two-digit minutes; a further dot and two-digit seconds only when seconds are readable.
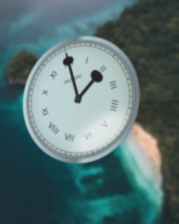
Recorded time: 2.00
